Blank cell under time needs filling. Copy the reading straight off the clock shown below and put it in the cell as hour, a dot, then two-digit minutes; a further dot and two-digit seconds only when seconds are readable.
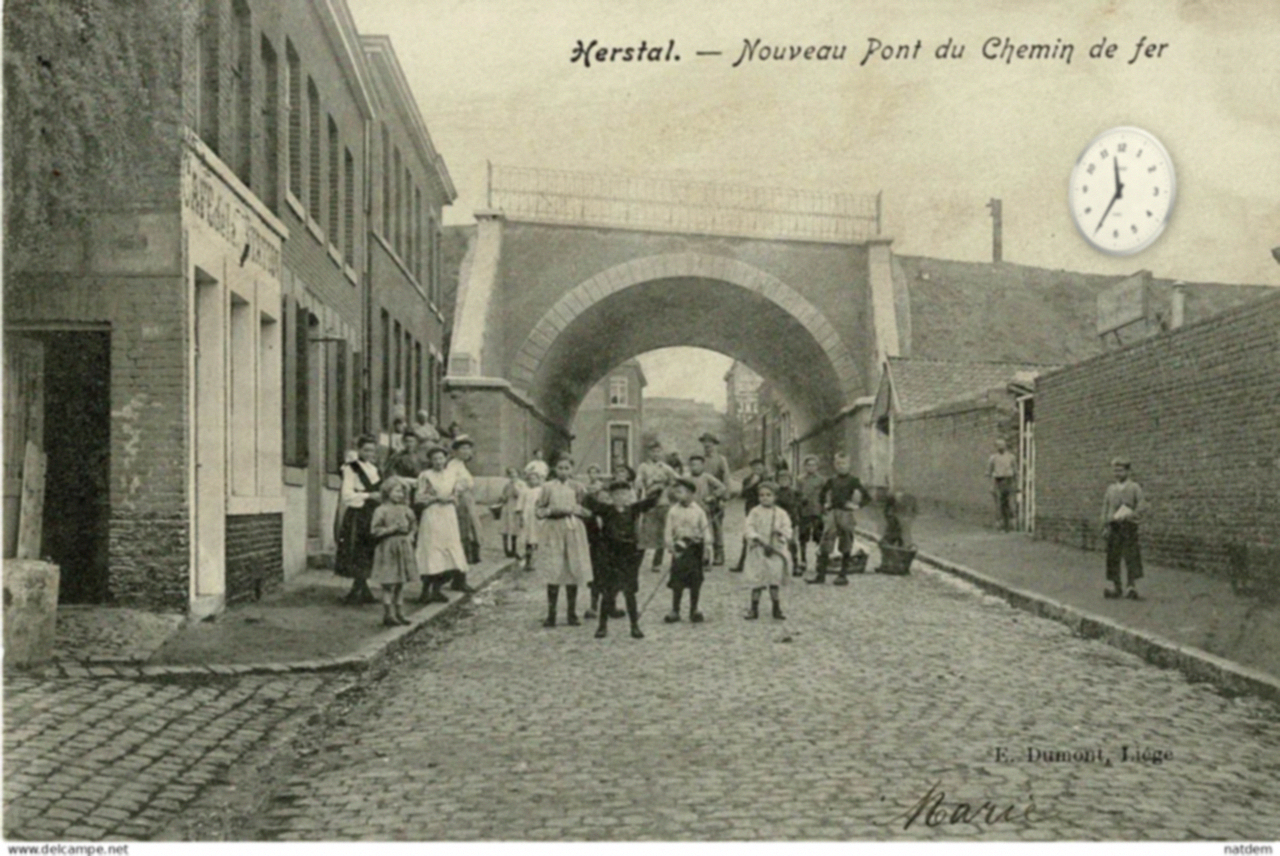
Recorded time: 11.35
